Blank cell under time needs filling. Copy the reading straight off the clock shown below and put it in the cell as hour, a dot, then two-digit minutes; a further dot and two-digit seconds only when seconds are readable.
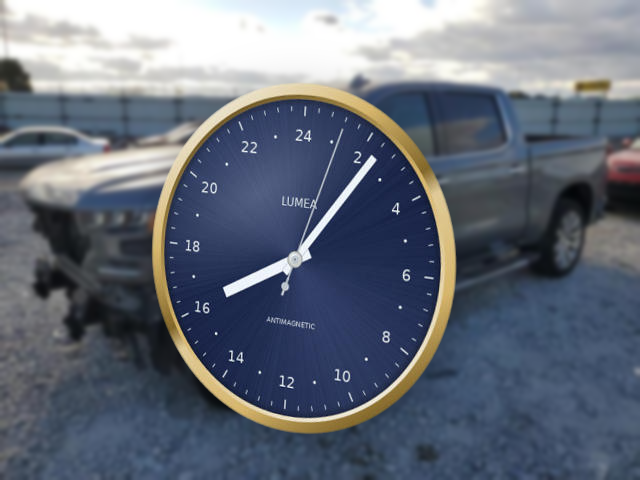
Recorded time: 16.06.03
